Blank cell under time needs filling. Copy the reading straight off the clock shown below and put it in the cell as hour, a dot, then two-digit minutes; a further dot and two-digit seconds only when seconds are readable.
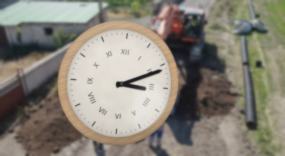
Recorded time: 3.11
